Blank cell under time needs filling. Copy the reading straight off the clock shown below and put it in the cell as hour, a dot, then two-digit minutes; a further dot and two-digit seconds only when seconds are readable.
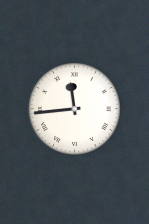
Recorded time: 11.44
